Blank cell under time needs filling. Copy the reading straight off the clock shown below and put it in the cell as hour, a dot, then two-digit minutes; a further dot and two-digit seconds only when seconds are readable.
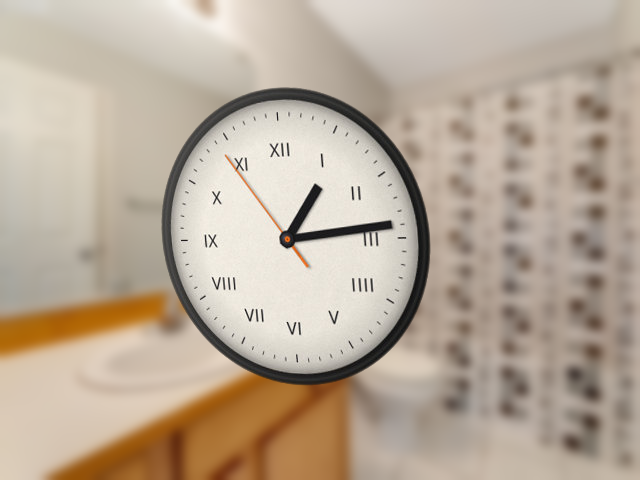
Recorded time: 1.13.54
